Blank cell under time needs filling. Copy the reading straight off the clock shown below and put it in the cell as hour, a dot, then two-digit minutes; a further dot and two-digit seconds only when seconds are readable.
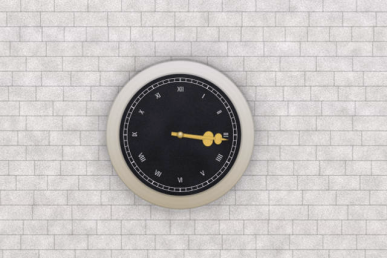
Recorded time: 3.16
